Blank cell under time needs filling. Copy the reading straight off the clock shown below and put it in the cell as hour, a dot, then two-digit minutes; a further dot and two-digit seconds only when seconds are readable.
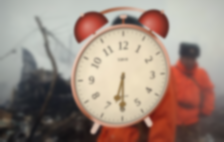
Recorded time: 6.30
